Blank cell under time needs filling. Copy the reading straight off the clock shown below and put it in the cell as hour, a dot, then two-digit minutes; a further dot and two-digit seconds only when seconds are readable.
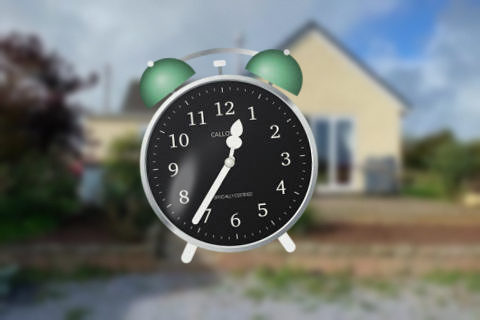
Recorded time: 12.36
